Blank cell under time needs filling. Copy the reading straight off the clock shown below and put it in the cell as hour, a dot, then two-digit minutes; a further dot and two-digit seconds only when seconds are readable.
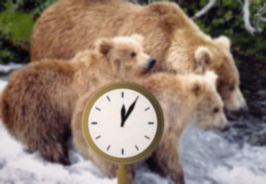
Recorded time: 12.05
